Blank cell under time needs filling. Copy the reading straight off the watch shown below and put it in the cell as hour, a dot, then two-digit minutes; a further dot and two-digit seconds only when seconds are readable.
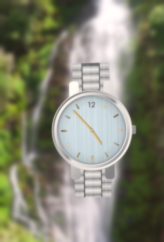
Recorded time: 4.53
